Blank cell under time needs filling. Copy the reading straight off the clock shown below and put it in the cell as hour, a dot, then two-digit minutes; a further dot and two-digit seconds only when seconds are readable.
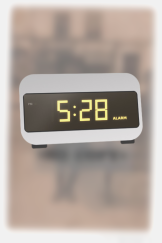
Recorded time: 5.28
